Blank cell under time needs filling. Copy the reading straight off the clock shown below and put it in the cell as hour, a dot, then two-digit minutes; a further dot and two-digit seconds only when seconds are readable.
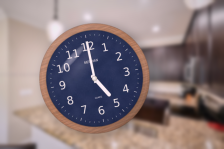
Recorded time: 5.00
